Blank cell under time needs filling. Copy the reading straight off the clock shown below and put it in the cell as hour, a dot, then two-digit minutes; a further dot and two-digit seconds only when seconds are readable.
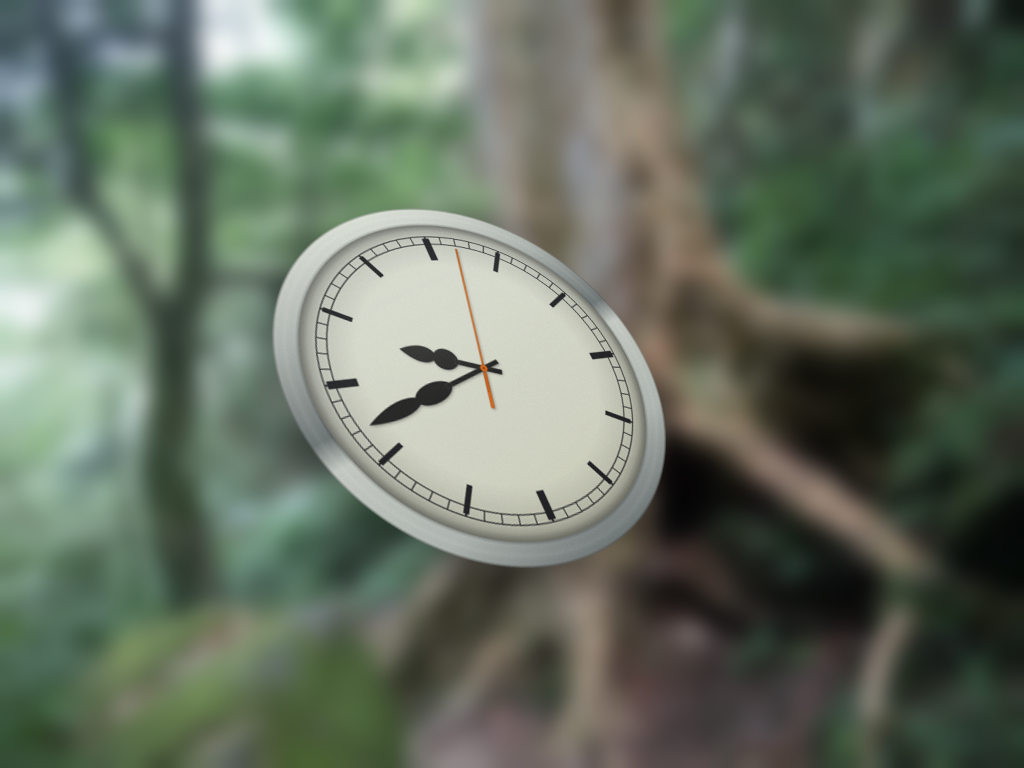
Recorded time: 9.42.02
